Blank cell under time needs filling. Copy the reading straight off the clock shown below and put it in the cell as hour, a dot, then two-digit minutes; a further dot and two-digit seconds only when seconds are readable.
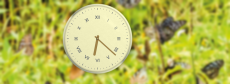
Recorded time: 6.22
